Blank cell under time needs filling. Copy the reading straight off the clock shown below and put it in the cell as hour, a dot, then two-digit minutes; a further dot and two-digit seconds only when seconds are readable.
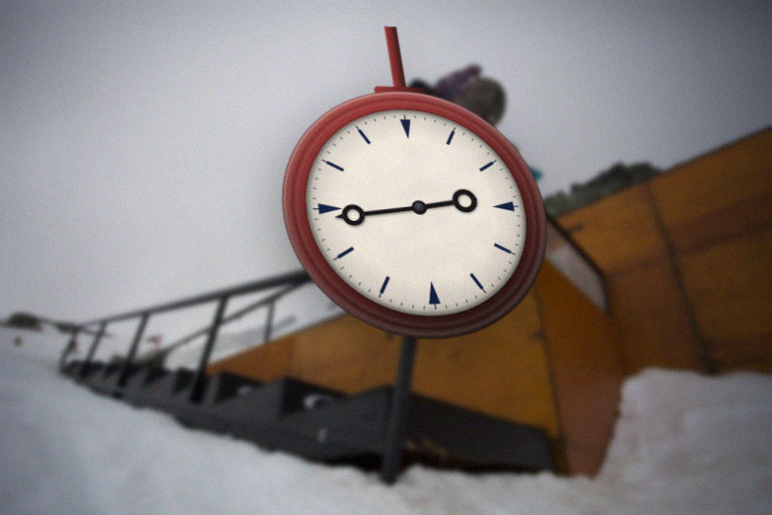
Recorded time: 2.44
